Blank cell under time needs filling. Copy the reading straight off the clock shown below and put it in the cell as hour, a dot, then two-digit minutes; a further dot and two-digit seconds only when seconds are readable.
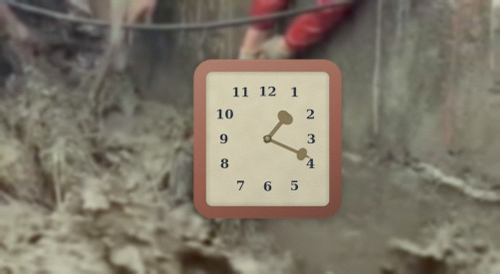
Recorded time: 1.19
